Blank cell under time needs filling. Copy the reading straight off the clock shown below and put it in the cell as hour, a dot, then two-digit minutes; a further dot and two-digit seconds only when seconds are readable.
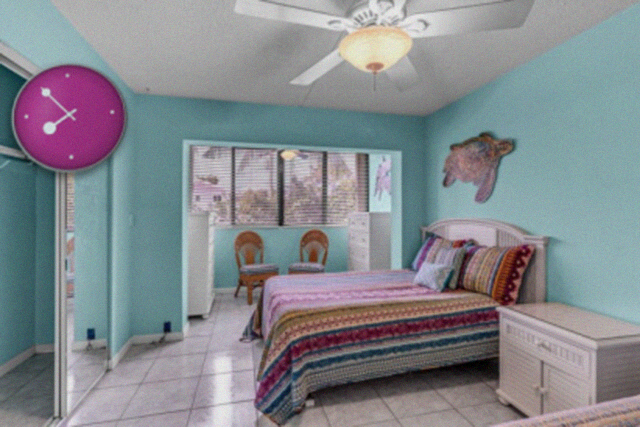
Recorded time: 7.53
